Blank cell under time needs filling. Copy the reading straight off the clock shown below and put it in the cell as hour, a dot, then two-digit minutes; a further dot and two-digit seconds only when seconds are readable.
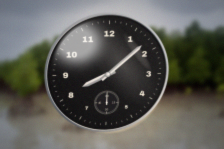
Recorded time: 8.08
